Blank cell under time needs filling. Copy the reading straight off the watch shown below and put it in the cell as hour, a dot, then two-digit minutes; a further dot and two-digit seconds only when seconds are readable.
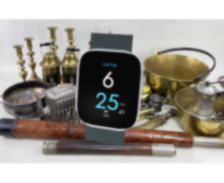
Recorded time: 6.25
